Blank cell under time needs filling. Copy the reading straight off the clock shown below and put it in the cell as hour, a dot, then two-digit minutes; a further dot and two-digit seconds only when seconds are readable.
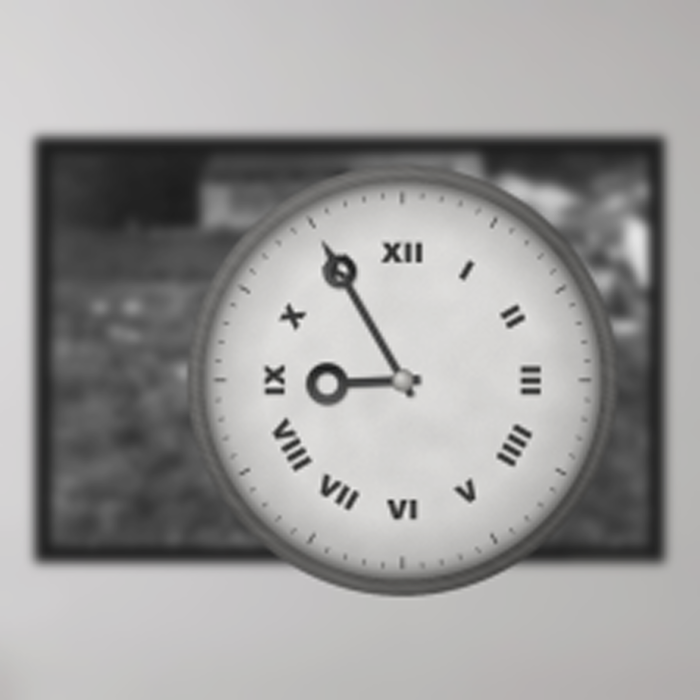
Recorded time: 8.55
